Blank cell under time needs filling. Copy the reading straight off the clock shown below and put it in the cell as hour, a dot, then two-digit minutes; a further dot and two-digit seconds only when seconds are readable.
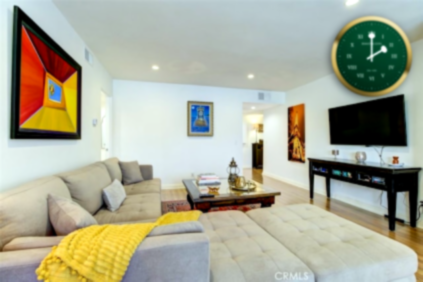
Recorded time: 2.00
